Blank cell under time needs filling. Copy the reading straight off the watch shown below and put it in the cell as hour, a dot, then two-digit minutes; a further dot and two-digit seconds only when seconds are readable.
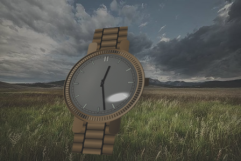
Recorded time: 12.28
